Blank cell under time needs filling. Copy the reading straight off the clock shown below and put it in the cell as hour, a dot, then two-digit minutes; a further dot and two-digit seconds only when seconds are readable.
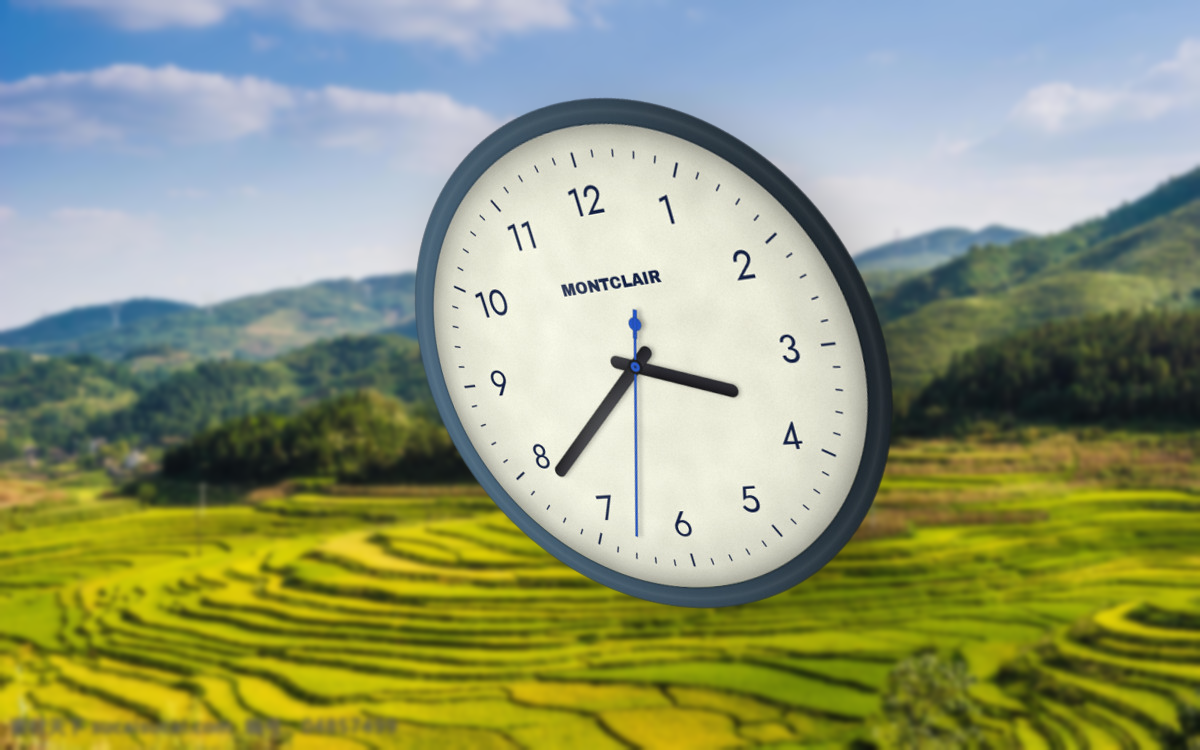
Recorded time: 3.38.33
